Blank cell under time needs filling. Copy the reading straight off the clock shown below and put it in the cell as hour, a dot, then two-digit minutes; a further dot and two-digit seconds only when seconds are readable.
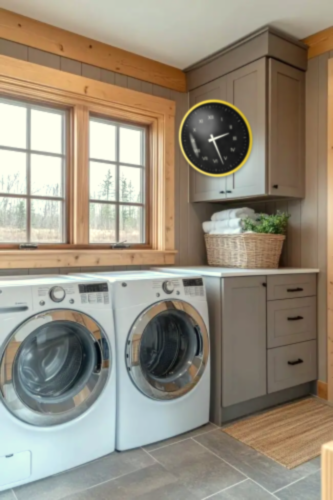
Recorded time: 2.27
